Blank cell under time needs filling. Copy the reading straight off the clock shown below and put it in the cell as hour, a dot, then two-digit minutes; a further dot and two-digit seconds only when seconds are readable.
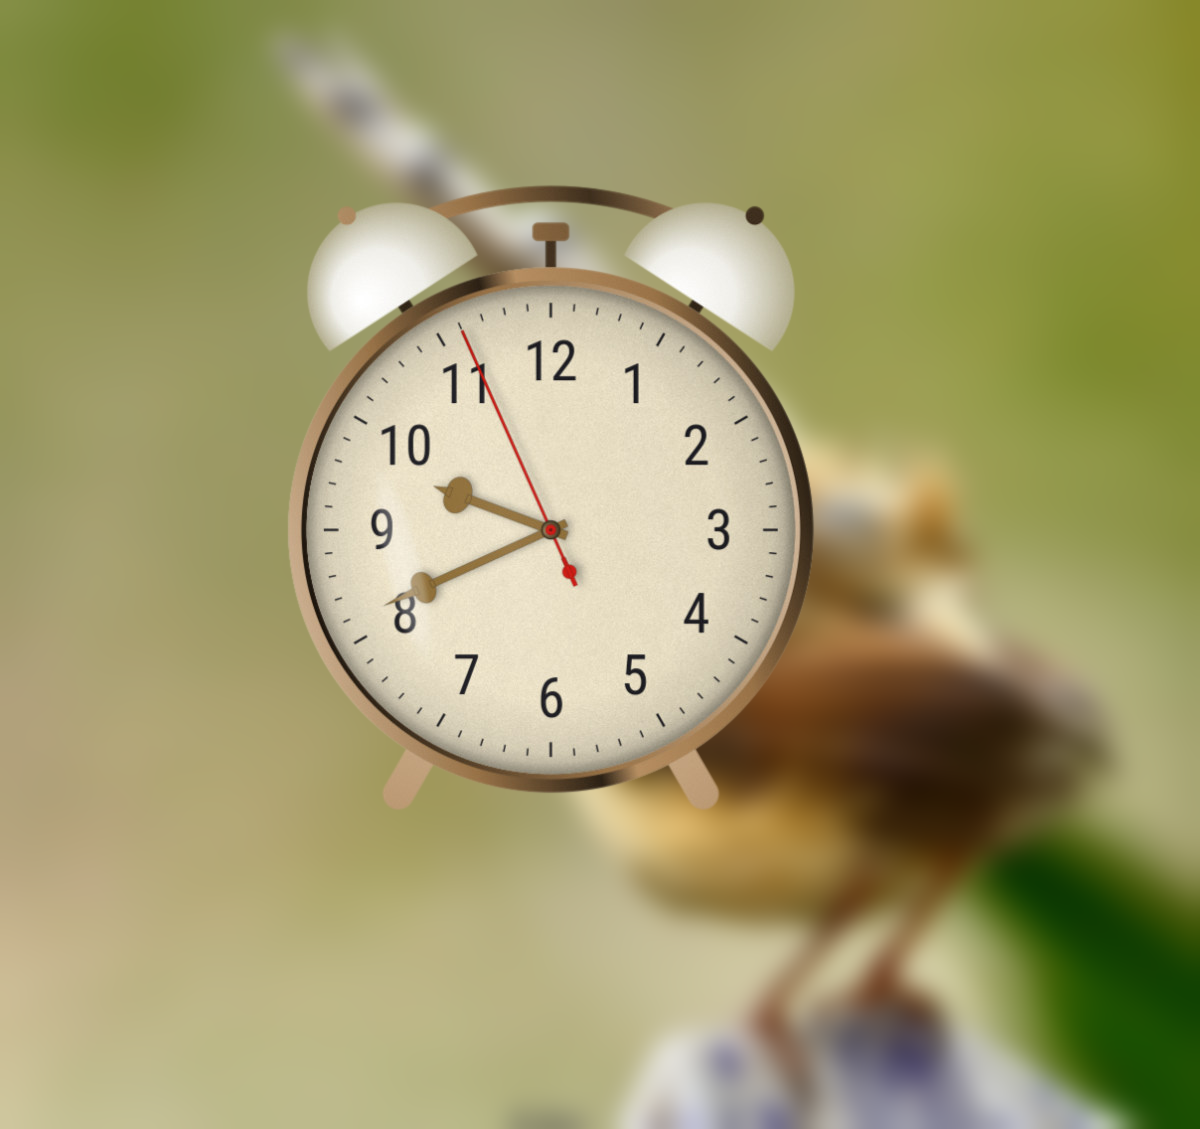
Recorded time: 9.40.56
